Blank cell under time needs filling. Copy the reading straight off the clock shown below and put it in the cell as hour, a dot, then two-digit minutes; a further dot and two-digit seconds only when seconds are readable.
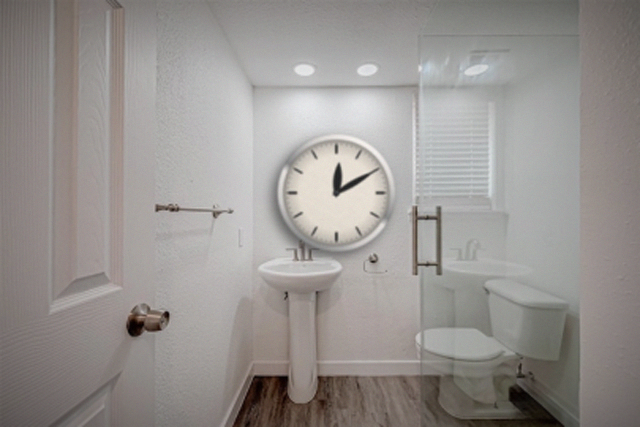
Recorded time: 12.10
